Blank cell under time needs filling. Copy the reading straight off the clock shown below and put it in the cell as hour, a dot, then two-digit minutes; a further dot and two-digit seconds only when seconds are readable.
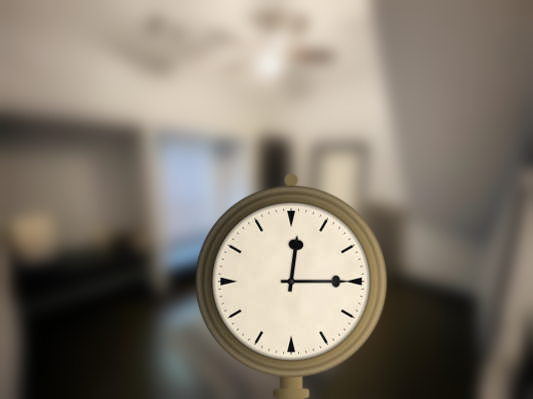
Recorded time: 12.15
